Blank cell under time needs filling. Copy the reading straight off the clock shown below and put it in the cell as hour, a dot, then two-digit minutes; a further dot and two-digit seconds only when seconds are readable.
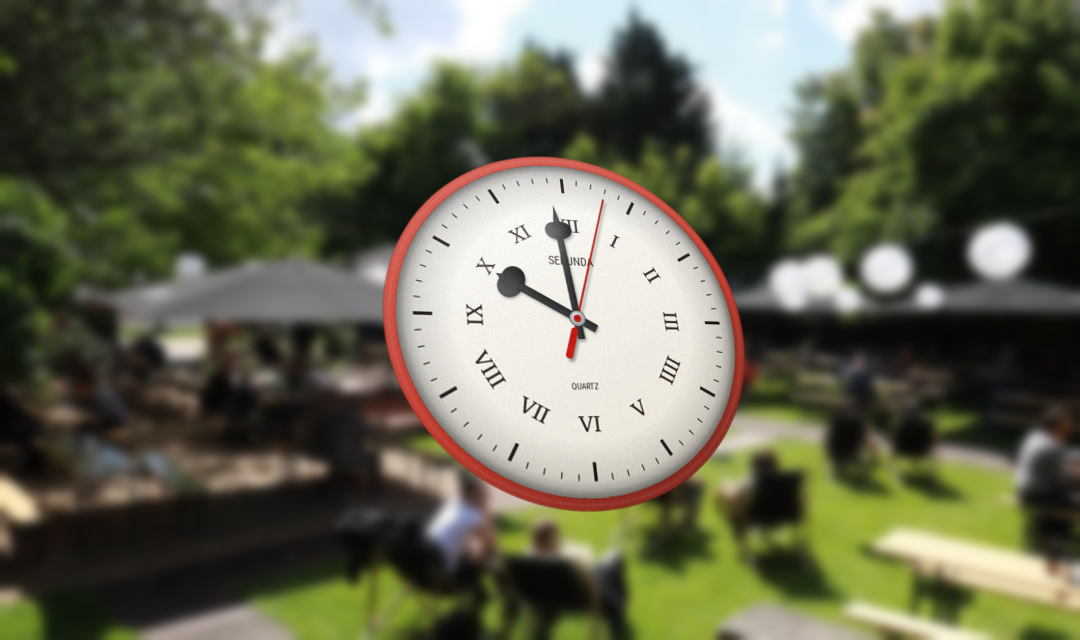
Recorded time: 9.59.03
